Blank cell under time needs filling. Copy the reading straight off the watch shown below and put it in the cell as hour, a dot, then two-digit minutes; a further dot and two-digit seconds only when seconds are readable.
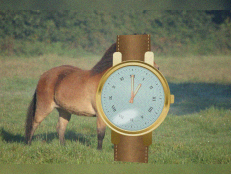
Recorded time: 1.00
